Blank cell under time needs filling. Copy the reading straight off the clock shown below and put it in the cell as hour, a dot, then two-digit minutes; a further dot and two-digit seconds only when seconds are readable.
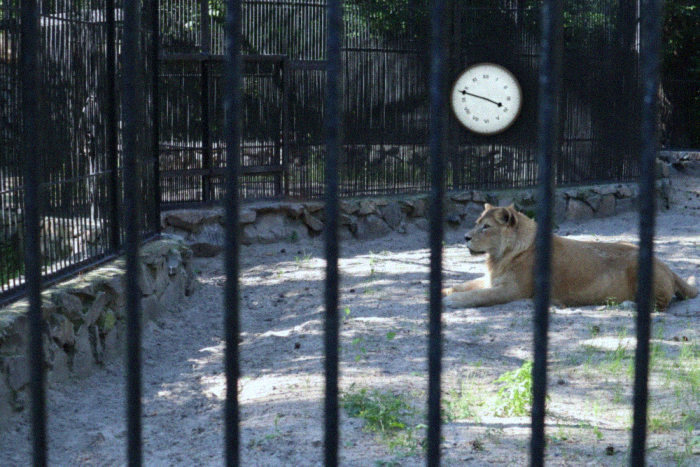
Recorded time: 3.48
